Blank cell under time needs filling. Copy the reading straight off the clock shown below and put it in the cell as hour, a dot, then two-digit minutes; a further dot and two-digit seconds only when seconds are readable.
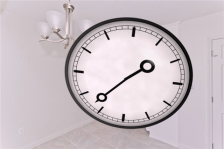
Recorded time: 1.37
